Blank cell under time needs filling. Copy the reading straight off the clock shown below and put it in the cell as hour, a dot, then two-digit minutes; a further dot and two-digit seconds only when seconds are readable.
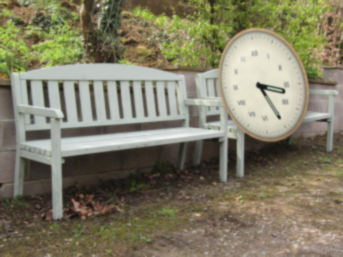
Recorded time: 3.25
